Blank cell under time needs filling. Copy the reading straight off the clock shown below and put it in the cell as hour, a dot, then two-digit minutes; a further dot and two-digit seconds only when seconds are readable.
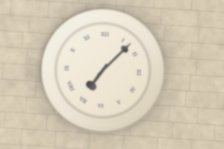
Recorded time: 7.07
